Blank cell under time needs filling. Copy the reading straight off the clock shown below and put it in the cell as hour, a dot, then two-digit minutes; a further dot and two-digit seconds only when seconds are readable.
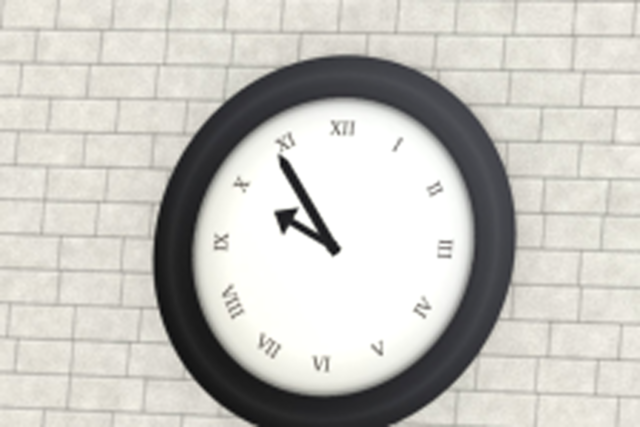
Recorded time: 9.54
